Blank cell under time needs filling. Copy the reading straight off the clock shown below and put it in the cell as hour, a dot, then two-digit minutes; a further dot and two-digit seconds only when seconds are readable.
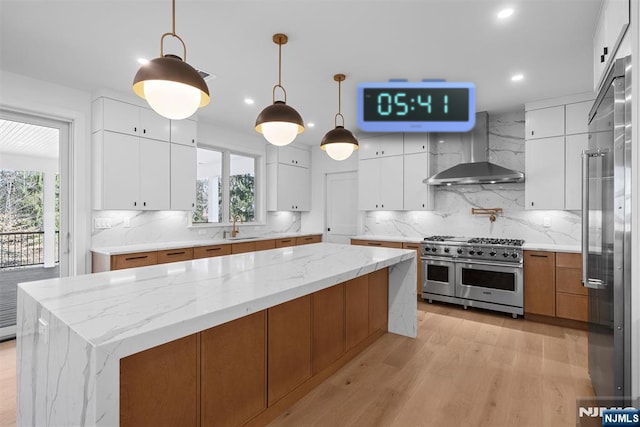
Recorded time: 5.41
